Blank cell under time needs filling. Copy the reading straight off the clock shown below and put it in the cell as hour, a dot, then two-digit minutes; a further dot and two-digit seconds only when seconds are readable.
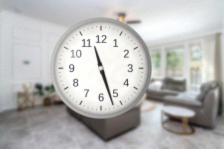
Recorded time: 11.27
